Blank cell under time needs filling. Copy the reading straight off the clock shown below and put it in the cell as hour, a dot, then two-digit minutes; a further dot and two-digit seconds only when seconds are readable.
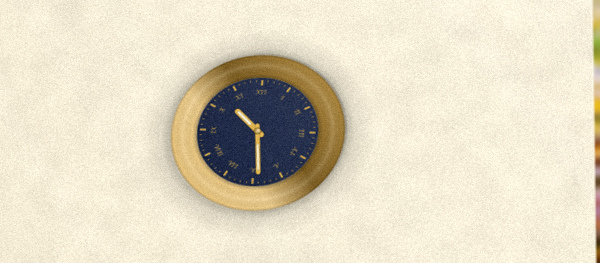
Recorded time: 10.29
